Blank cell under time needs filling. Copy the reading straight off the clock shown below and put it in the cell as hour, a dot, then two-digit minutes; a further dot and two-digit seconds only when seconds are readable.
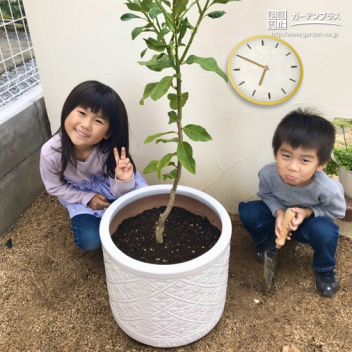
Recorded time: 6.50
